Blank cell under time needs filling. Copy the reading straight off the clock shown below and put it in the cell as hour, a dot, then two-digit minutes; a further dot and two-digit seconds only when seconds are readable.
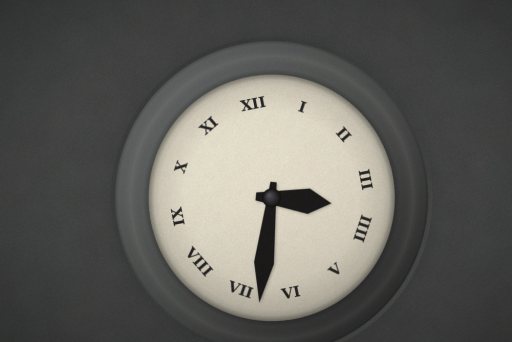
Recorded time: 3.33
